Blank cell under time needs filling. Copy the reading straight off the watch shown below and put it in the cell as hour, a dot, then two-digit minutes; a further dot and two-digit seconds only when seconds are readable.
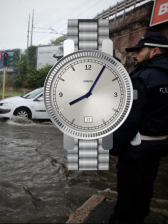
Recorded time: 8.05
